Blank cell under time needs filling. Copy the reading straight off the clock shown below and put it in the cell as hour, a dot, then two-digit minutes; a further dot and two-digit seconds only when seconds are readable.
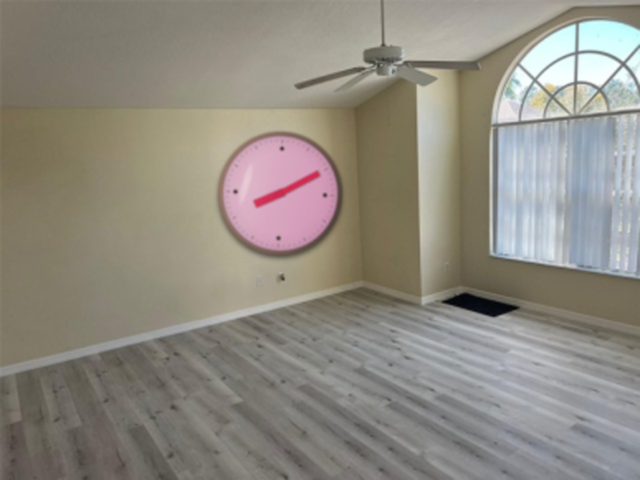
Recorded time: 8.10
